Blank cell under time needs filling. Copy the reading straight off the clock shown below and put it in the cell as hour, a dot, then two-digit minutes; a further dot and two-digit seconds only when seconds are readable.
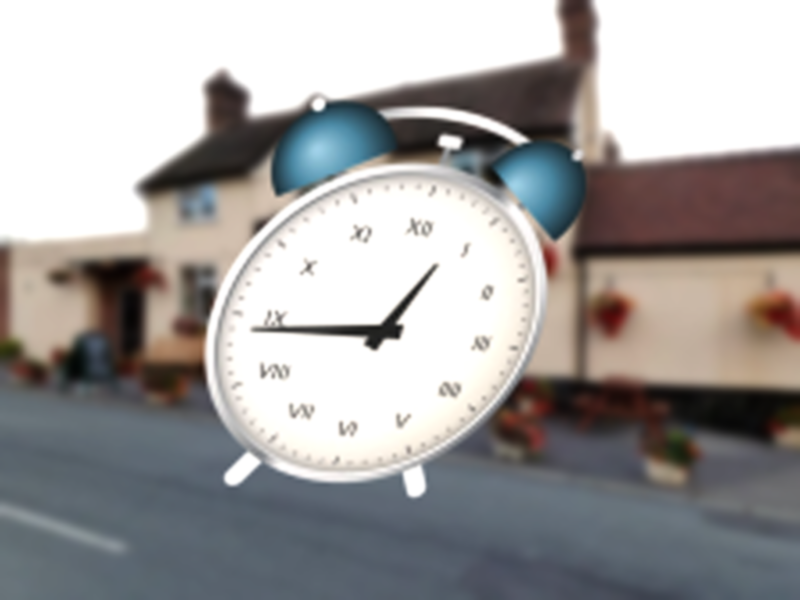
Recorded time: 12.44
